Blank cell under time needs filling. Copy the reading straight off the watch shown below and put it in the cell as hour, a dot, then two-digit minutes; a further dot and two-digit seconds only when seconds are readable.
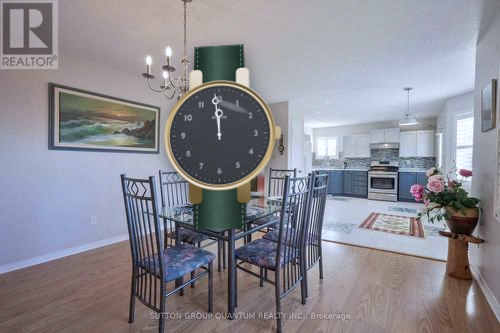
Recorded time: 11.59
